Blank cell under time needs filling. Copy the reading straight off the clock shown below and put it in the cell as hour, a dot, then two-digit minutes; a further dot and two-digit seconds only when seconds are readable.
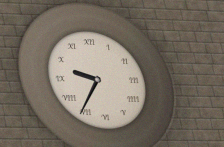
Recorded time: 9.36
